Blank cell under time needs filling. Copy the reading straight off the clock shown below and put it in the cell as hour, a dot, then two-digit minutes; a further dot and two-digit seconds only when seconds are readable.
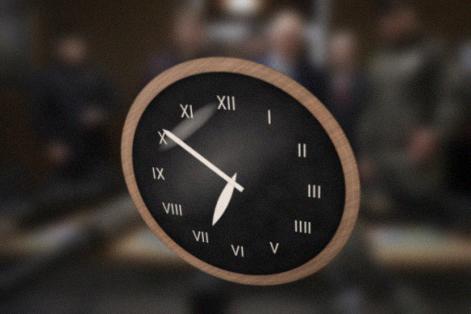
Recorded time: 6.51
